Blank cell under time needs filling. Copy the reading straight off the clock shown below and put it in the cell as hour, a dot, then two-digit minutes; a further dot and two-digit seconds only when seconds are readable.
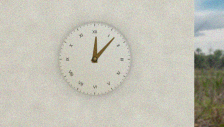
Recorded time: 12.07
